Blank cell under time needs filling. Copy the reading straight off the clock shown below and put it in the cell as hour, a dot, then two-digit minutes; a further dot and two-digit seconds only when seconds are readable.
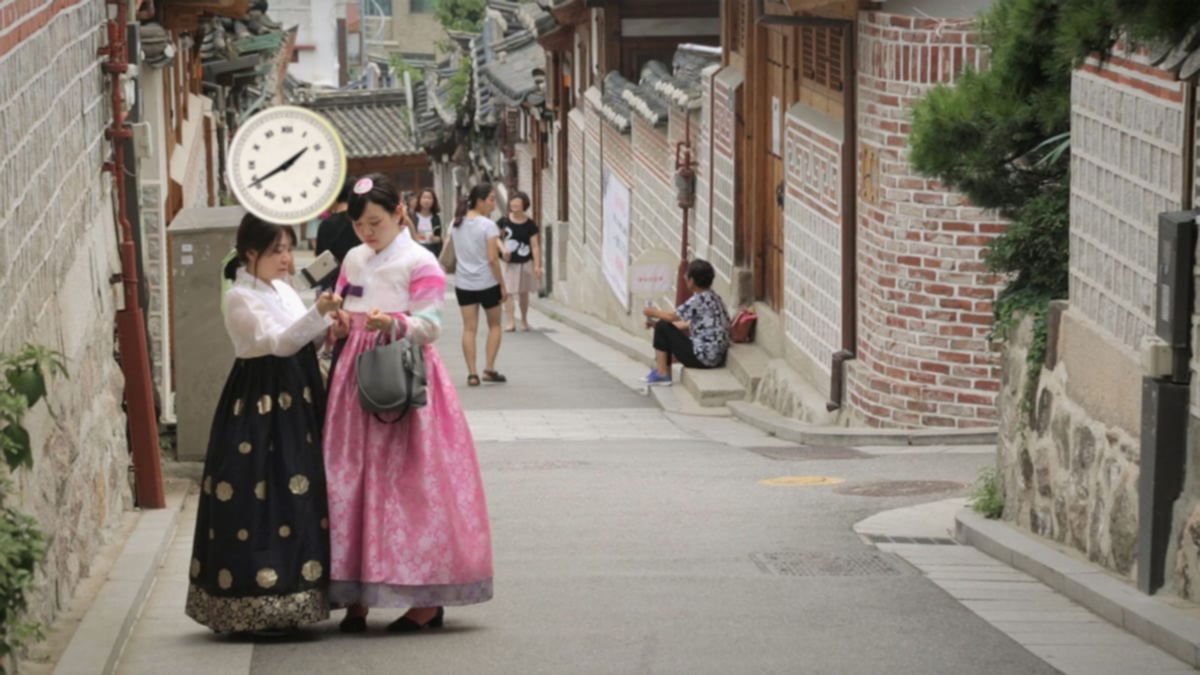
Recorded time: 1.40
